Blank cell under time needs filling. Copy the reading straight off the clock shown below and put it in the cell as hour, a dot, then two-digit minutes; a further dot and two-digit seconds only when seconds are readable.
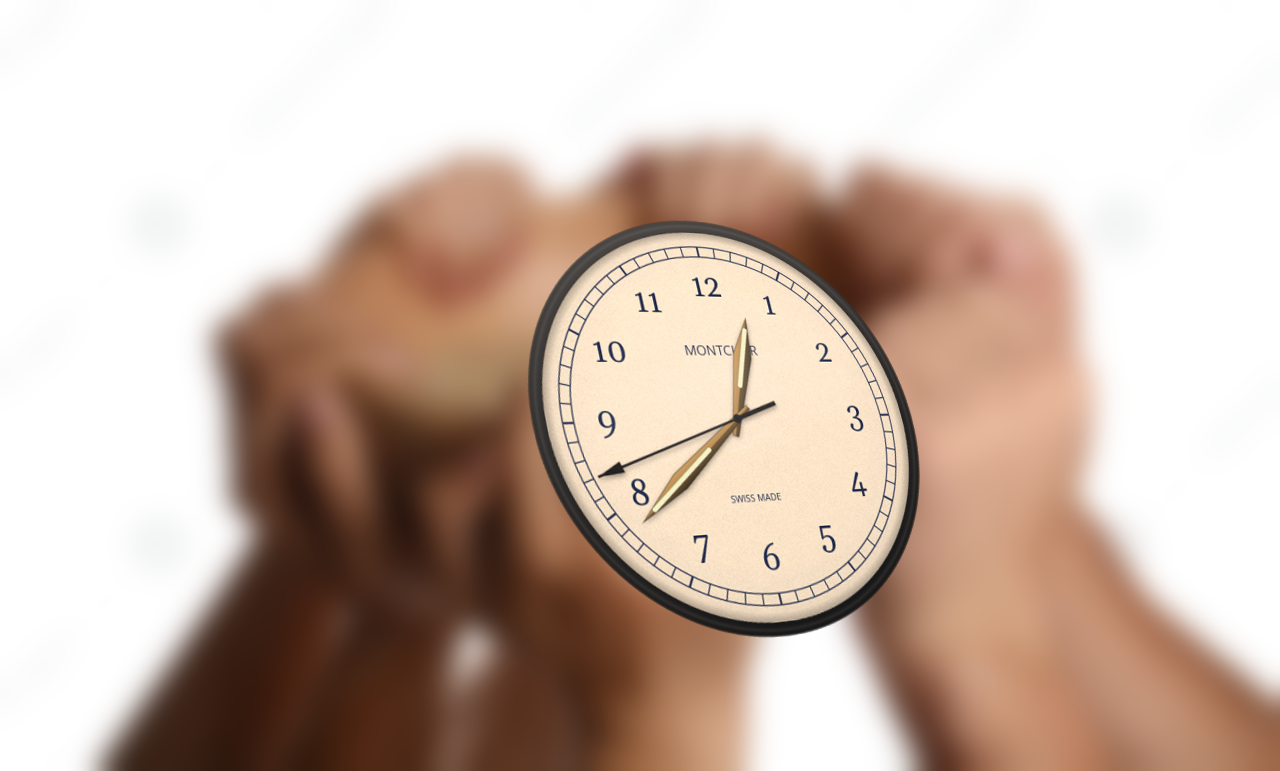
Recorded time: 12.38.42
